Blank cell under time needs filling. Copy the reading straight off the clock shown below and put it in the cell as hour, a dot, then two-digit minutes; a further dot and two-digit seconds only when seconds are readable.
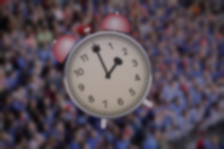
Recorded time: 2.00
